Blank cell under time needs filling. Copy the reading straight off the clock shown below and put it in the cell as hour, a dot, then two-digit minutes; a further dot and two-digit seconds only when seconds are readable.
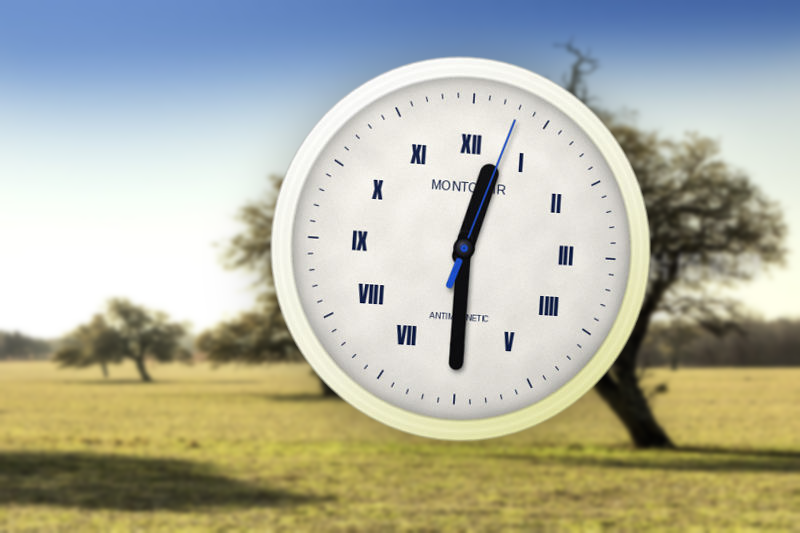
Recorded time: 12.30.03
